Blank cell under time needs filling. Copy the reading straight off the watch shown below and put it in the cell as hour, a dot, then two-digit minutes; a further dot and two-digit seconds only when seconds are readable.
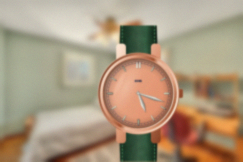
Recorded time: 5.18
